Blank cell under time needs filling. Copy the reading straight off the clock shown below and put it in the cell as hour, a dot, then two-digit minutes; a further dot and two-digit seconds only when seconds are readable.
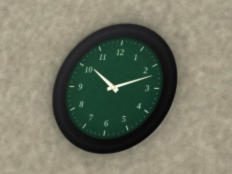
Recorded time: 10.12
